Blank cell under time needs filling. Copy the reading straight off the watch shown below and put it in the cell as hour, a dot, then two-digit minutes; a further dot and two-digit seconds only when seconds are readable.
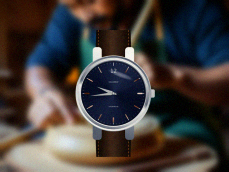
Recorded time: 9.44
